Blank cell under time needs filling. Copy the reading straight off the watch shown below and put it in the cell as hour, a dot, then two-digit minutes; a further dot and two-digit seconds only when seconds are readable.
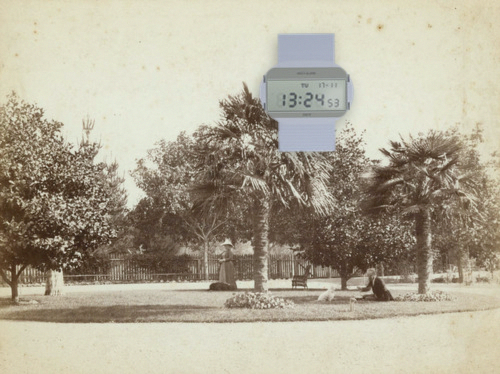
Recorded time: 13.24
